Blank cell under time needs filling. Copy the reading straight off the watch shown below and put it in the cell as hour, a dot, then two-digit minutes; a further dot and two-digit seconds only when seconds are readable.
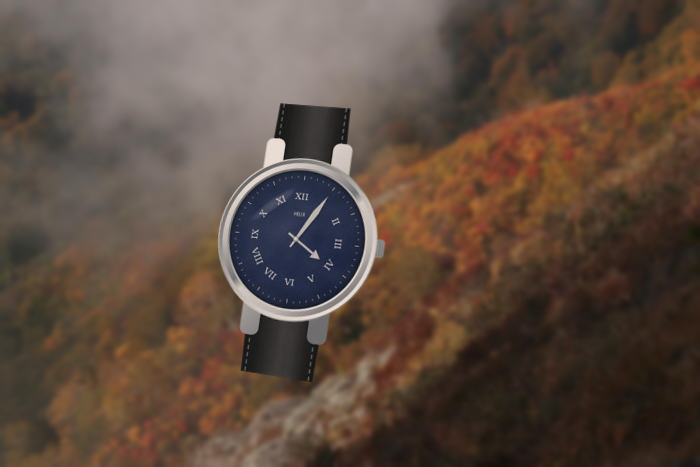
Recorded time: 4.05
